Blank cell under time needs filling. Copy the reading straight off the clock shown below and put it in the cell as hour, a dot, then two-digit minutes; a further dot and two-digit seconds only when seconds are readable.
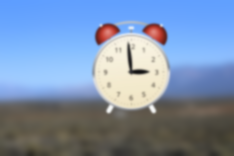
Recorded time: 2.59
